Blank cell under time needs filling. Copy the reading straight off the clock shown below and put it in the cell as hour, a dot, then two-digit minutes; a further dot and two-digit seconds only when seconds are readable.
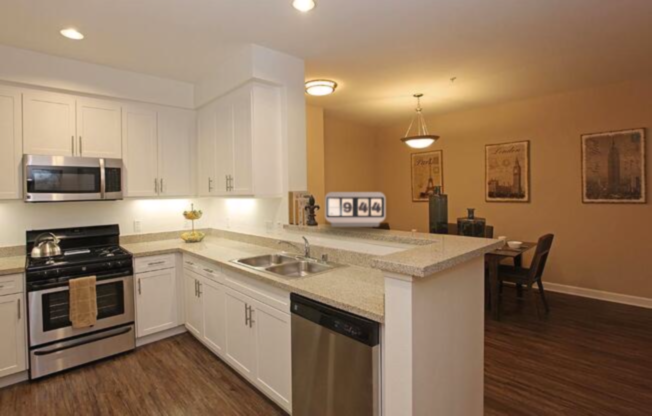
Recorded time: 9.44
